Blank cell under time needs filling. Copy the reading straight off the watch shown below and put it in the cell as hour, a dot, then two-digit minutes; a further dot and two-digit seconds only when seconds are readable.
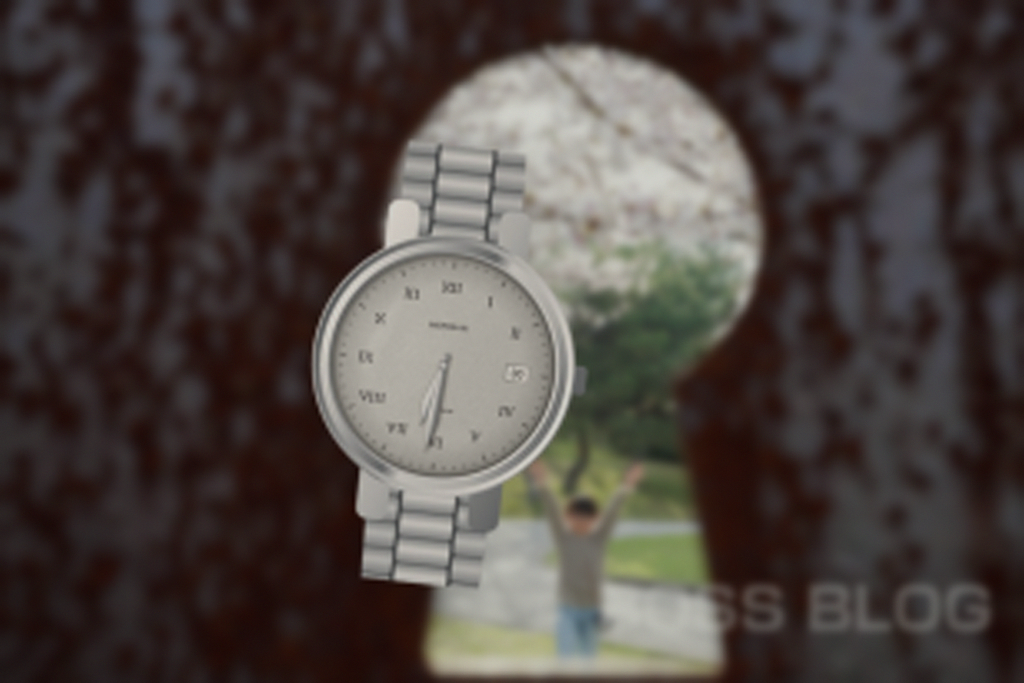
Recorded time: 6.31
